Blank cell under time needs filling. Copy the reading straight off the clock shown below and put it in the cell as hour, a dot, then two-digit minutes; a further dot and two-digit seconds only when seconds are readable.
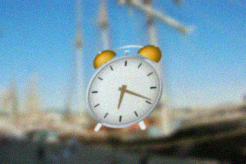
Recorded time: 6.19
